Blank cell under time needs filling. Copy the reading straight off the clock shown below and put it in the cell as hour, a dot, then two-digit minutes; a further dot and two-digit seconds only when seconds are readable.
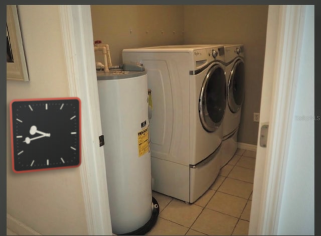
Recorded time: 9.43
